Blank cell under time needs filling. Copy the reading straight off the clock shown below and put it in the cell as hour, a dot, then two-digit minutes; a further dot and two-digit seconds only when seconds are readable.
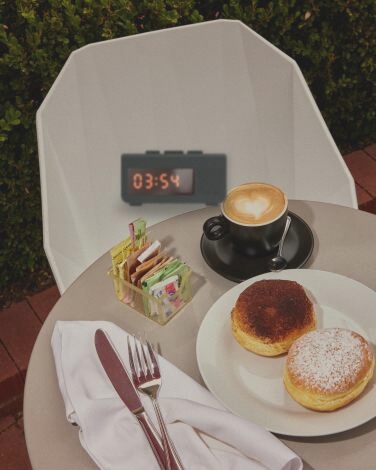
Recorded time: 3.54
